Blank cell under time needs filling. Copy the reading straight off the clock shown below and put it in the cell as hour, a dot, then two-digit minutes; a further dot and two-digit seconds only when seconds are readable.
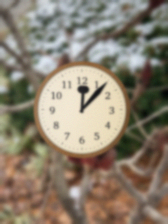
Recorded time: 12.07
